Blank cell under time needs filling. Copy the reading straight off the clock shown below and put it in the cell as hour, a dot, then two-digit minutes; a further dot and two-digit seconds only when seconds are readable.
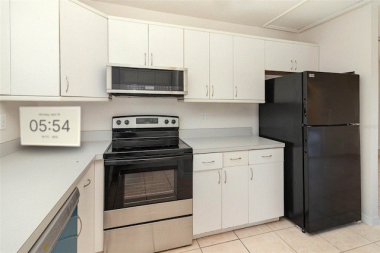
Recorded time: 5.54
